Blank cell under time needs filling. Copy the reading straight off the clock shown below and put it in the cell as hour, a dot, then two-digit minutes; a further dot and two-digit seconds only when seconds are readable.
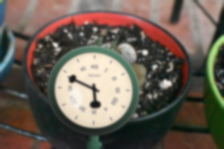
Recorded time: 5.49
